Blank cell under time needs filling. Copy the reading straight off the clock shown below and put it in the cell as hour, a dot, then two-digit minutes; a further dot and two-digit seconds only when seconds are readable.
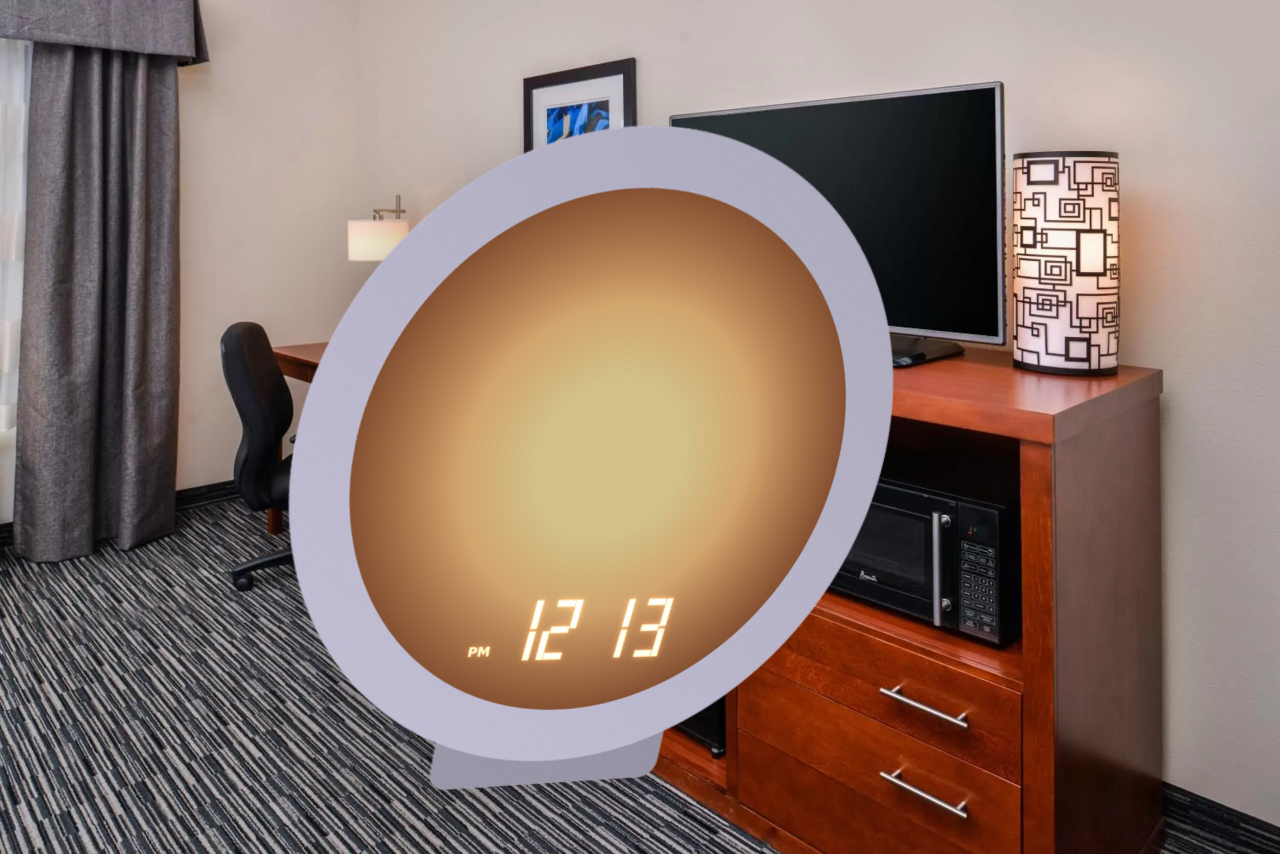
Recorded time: 12.13
